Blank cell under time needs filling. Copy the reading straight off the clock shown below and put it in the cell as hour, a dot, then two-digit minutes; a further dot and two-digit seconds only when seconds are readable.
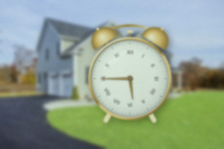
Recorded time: 5.45
